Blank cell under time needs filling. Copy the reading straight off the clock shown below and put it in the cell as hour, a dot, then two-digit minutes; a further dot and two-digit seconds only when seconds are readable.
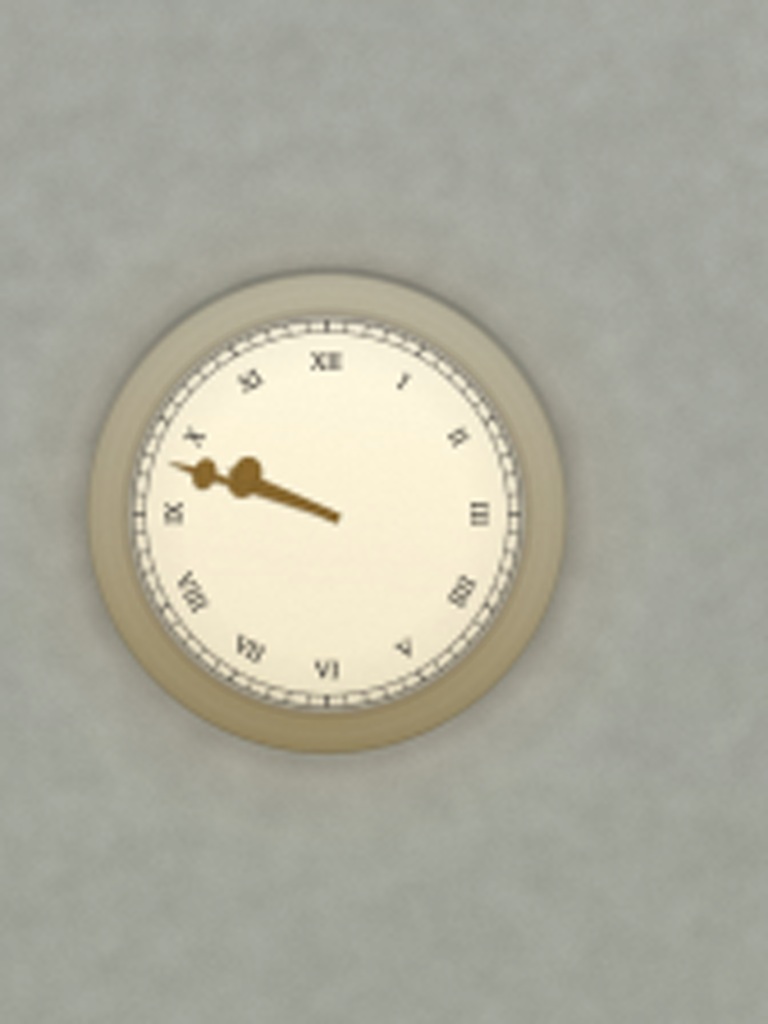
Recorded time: 9.48
